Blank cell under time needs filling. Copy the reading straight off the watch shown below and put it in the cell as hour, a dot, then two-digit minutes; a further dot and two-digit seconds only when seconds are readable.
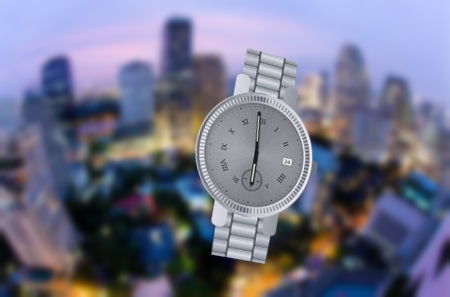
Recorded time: 5.59
